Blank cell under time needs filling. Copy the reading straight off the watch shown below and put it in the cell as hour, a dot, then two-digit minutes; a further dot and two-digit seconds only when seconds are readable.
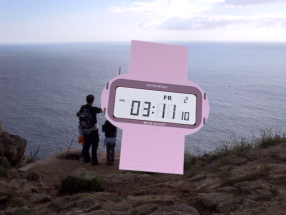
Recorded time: 3.11.10
